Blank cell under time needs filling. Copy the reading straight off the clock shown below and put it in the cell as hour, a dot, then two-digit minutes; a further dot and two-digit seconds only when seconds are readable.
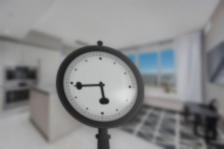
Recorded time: 5.44
